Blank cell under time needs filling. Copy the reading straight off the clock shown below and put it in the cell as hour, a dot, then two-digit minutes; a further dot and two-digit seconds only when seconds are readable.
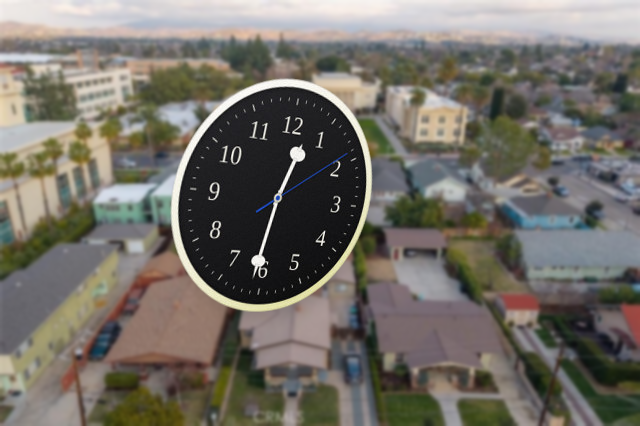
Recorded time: 12.31.09
